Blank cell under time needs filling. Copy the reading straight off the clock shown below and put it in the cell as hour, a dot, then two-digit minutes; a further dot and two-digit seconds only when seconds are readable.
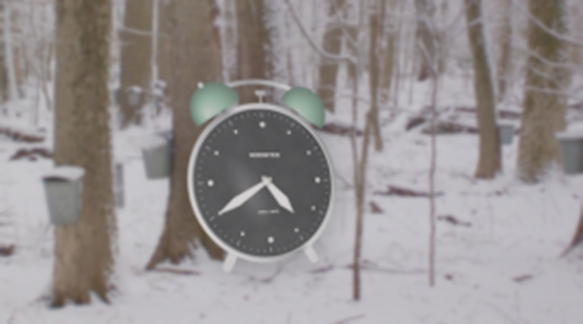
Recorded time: 4.40
